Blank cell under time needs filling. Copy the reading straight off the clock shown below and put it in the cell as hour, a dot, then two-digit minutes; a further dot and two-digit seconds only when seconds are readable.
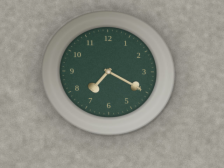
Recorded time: 7.20
